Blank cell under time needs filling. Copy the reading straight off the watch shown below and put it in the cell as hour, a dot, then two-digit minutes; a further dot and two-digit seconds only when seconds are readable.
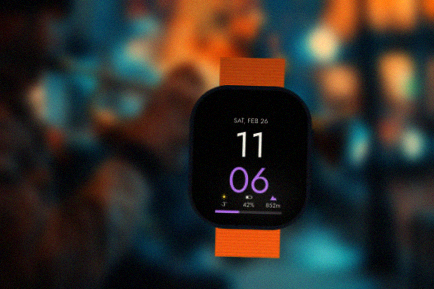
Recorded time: 11.06
